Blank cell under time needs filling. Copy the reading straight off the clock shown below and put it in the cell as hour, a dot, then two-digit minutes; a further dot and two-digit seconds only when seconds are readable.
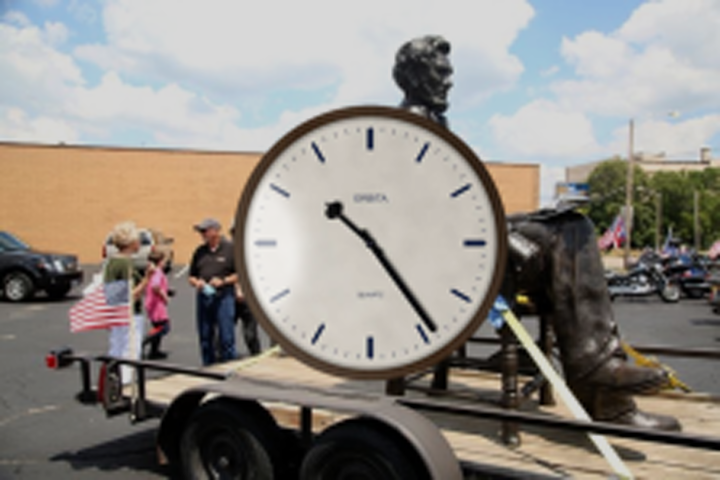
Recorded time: 10.24
